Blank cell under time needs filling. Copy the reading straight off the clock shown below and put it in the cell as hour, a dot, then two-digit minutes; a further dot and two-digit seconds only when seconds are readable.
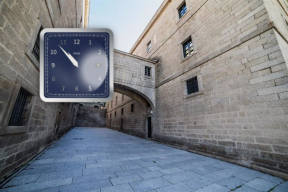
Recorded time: 10.53
